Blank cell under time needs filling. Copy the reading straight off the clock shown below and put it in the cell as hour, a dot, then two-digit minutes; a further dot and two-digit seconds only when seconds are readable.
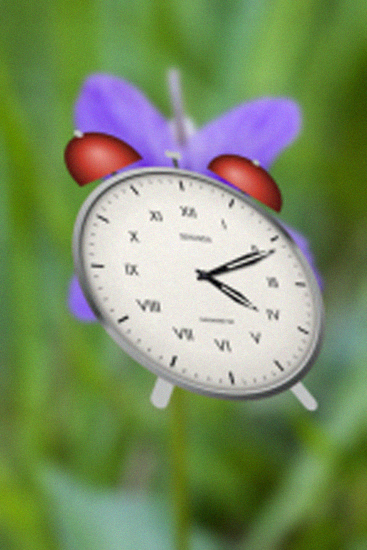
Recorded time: 4.11
